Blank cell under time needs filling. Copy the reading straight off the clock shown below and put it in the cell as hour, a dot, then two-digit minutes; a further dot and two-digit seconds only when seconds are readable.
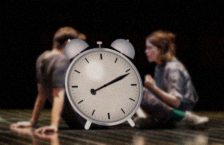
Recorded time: 8.11
